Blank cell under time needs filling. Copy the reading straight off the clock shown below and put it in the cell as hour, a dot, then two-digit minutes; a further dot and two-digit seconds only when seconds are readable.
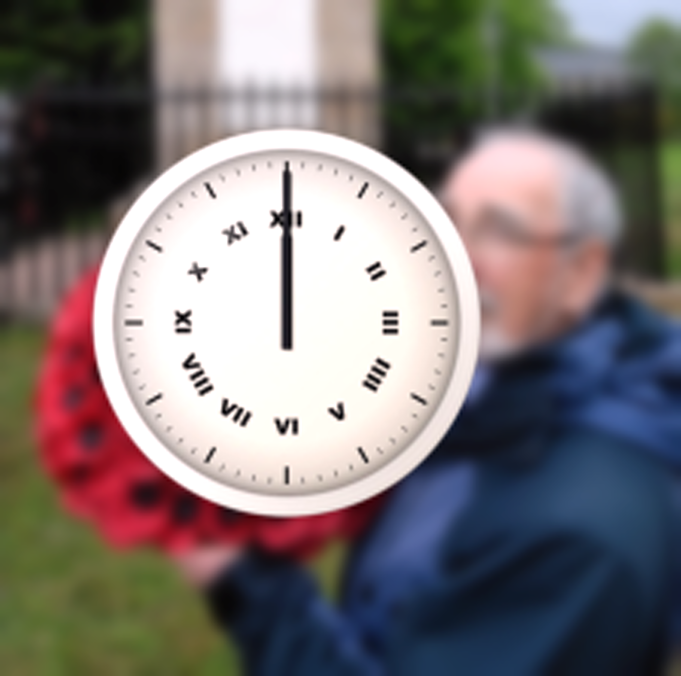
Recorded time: 12.00
